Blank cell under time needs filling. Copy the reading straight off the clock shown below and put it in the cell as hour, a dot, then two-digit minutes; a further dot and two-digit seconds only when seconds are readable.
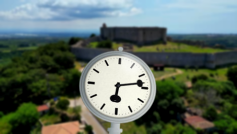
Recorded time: 6.13
